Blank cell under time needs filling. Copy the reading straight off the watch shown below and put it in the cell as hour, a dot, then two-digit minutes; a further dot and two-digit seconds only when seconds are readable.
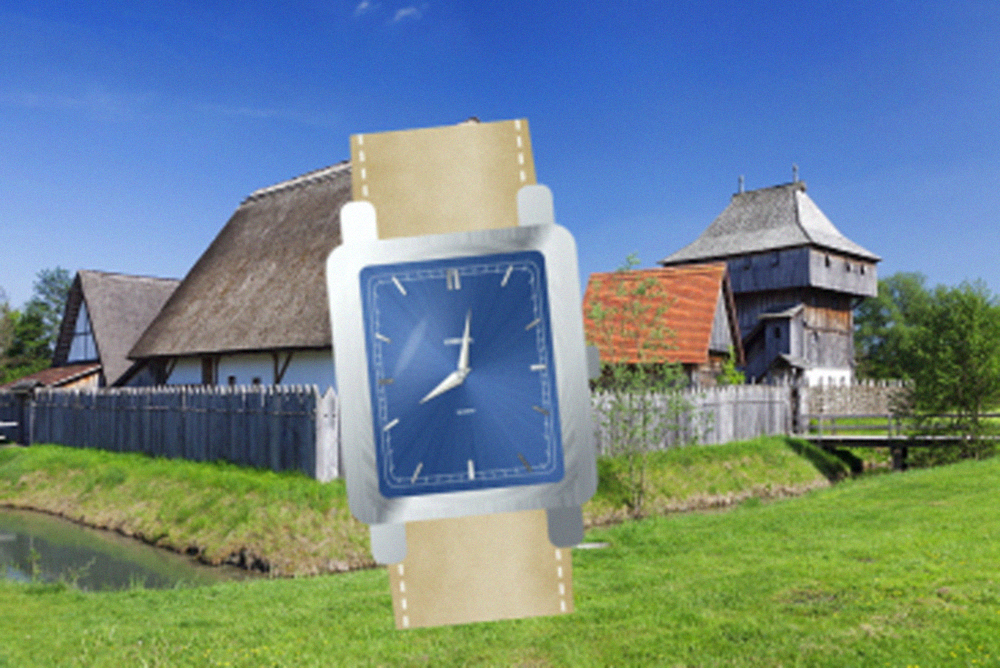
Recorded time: 8.02
